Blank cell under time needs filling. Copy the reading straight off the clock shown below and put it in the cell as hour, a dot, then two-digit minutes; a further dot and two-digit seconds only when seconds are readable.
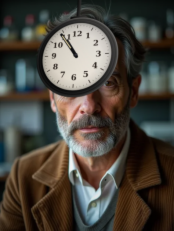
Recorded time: 10.54
